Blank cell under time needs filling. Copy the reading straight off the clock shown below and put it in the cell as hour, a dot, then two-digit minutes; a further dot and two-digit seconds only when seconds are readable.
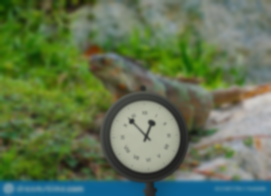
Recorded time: 12.53
